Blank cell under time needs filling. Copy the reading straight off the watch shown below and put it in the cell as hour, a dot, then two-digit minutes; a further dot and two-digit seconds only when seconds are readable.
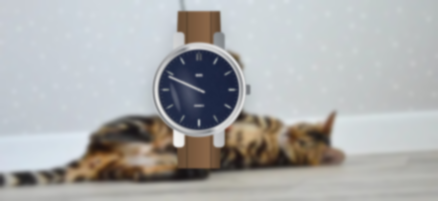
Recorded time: 9.49
